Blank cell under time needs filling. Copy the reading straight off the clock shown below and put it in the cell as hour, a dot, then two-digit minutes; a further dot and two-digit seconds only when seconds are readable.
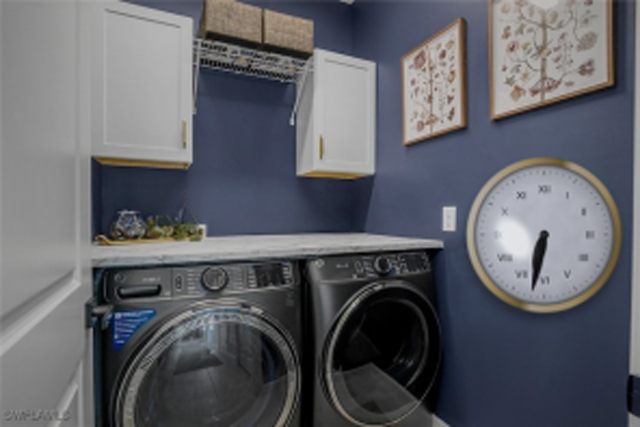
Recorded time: 6.32
